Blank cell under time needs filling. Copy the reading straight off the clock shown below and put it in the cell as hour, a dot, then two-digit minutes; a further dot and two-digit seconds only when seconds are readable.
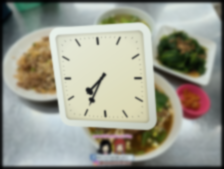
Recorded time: 7.35
